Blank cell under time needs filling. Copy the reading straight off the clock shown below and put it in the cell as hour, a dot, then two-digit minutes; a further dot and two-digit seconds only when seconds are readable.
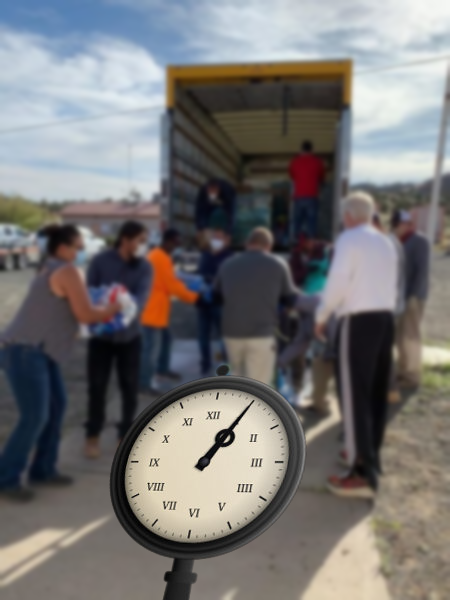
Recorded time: 1.05
